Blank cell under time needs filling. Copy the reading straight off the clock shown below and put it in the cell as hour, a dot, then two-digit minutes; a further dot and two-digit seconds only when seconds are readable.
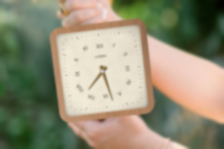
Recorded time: 7.28
